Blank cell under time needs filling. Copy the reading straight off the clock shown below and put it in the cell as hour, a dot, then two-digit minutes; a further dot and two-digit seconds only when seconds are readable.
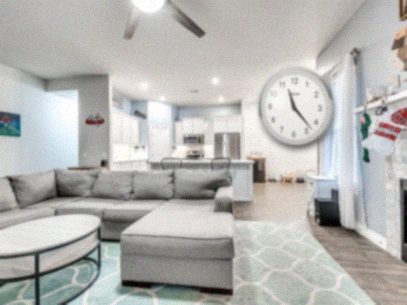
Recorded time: 11.23
